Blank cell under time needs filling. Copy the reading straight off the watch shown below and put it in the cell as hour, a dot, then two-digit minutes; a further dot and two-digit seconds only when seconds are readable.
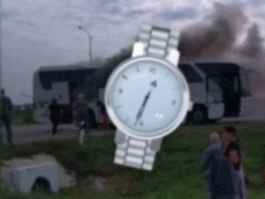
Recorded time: 12.32
